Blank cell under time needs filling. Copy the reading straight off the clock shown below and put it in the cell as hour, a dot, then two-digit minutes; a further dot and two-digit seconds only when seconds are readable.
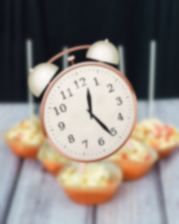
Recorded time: 12.26
